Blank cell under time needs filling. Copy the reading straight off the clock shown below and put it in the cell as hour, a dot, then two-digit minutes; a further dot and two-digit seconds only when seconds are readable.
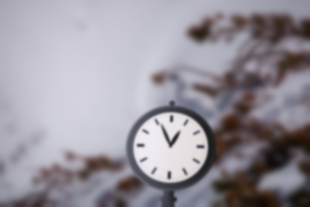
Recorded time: 12.56
